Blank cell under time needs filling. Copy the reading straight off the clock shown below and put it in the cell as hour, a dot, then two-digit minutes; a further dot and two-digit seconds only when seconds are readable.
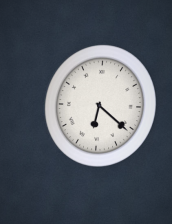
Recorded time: 6.21
